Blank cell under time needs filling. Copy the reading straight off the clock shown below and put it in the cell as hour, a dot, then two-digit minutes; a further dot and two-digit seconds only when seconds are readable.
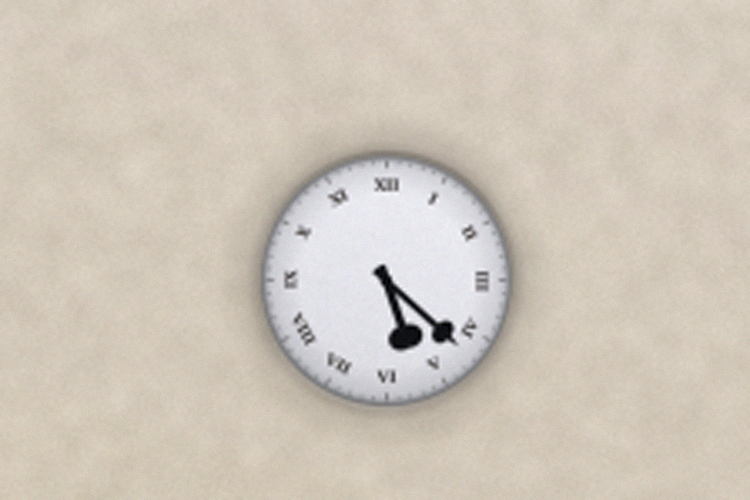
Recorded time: 5.22
